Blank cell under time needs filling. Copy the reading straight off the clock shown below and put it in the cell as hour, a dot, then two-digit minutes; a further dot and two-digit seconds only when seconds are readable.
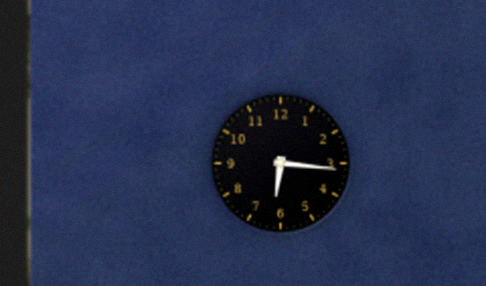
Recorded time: 6.16
